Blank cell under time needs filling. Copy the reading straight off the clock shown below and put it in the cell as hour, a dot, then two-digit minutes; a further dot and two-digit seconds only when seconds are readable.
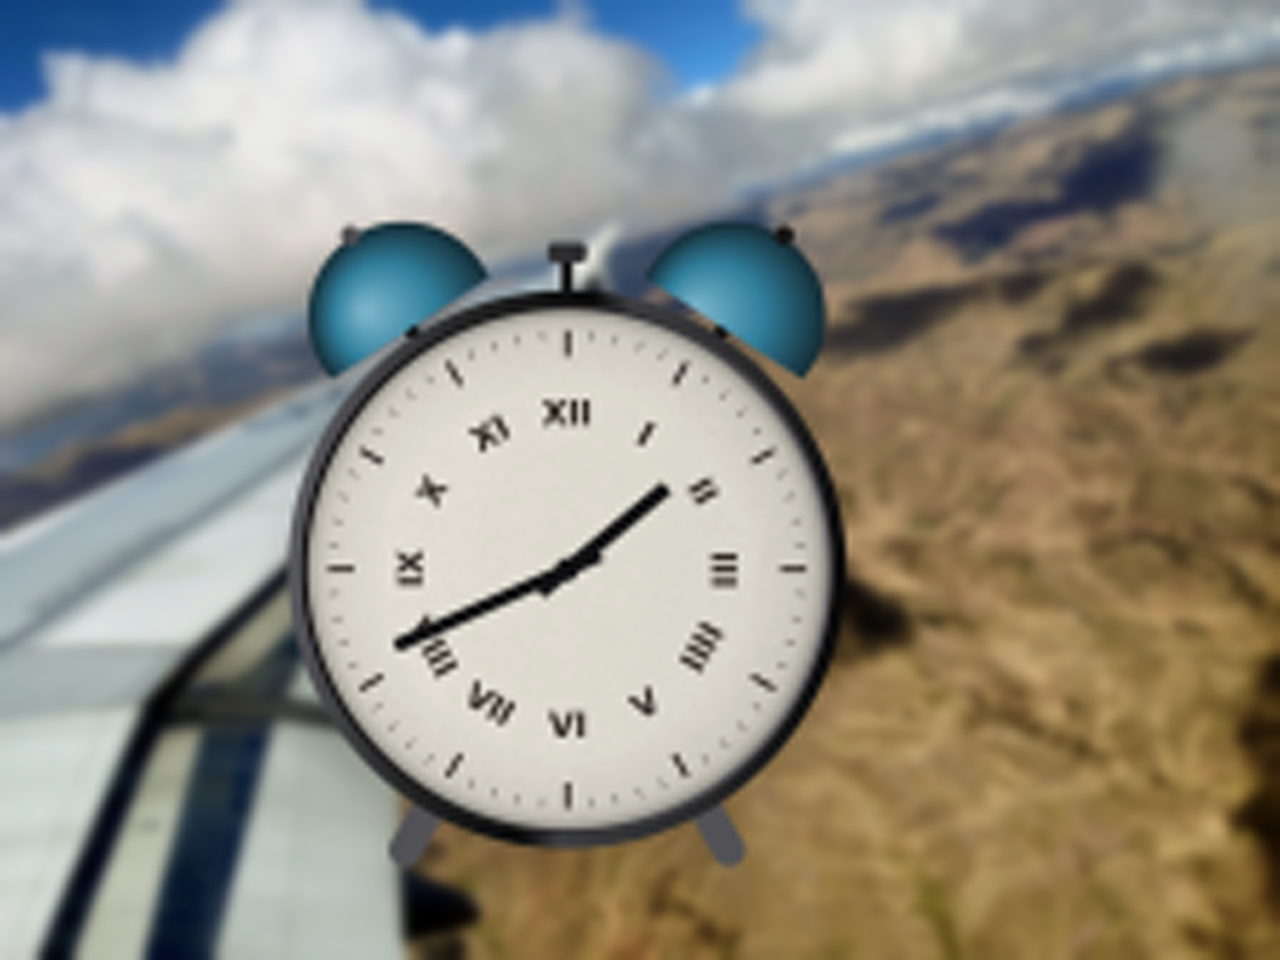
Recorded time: 1.41
